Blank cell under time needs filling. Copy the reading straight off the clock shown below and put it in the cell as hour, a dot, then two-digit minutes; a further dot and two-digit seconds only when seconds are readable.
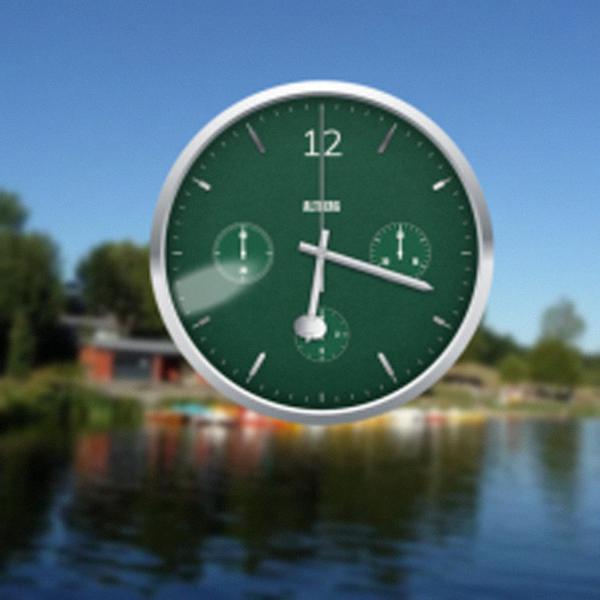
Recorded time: 6.18
